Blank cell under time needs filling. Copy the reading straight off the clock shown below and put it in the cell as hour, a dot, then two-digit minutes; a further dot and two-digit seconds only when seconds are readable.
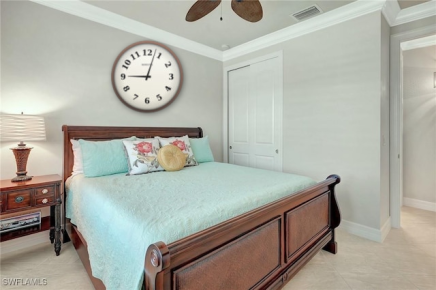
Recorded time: 9.03
